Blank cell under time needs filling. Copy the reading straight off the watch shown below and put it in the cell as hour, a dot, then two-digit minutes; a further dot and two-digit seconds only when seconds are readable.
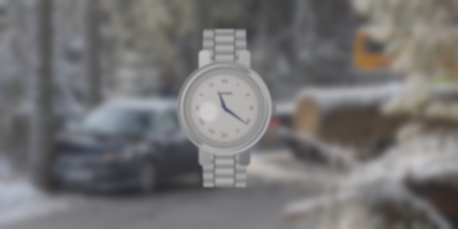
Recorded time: 11.21
